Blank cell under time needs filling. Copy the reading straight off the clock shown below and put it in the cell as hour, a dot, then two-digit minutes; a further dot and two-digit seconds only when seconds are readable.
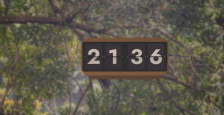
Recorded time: 21.36
